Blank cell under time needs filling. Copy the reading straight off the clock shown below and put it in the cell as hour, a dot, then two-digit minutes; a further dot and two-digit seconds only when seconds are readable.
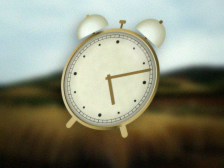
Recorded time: 5.12
